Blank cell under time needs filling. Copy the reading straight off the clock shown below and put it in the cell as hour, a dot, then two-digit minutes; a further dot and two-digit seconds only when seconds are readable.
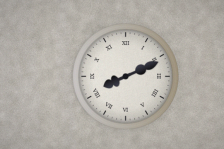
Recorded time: 8.11
